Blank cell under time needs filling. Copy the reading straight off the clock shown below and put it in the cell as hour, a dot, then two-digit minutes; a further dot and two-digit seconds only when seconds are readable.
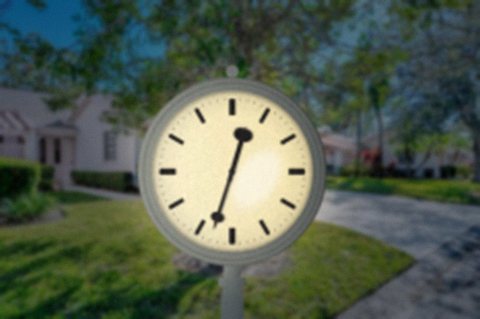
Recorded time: 12.33
